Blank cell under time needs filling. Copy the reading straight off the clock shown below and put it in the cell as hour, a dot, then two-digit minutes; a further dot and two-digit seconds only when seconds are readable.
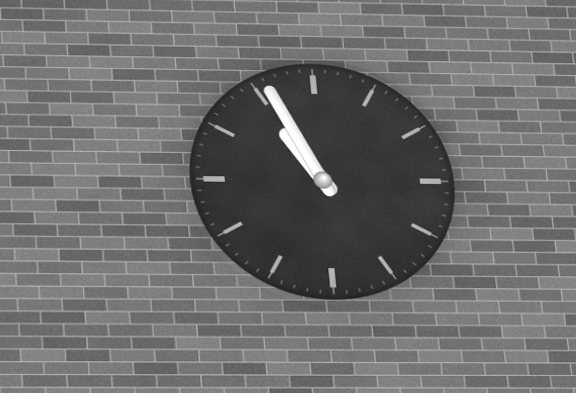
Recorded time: 10.56
